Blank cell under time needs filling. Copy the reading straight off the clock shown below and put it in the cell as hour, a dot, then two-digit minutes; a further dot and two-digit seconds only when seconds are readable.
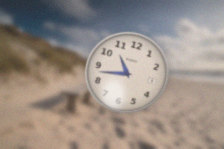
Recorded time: 10.43
